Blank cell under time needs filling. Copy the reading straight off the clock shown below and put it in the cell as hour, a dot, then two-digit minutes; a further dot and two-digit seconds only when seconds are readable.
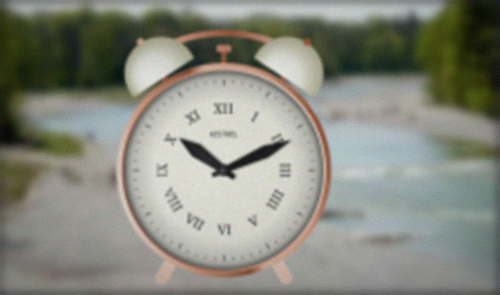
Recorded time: 10.11
